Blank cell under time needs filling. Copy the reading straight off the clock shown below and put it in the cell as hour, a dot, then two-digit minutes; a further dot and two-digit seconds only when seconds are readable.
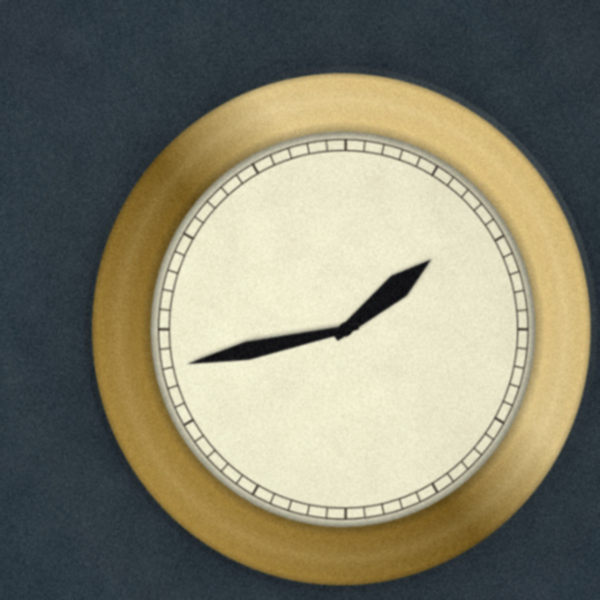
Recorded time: 1.43
